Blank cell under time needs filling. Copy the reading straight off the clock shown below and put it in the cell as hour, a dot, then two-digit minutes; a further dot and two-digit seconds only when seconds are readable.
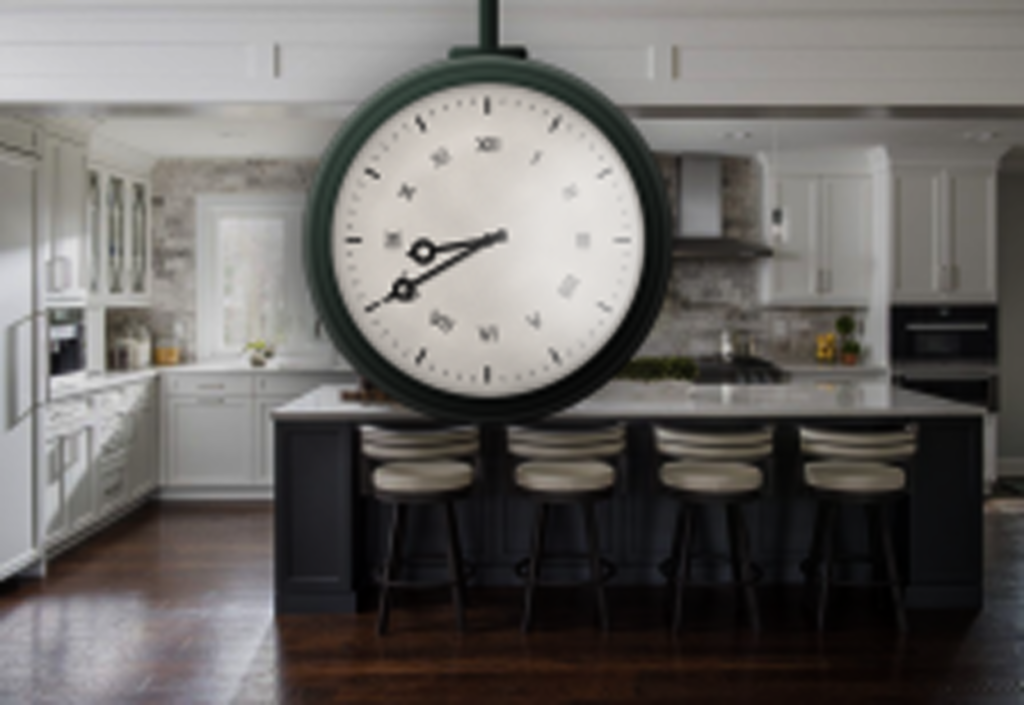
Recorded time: 8.40
